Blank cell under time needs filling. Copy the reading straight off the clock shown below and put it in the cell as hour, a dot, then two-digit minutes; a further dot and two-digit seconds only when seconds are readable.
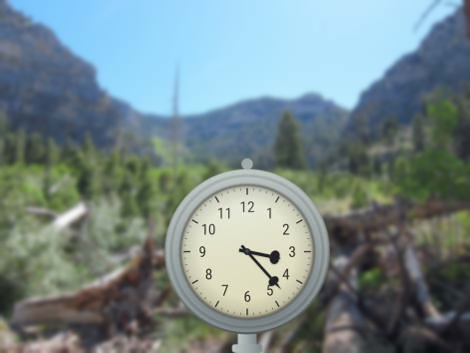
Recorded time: 3.23
